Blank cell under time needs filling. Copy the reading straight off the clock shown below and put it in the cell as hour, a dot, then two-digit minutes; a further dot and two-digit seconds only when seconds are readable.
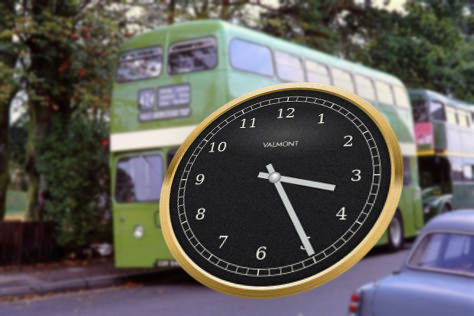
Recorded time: 3.25
